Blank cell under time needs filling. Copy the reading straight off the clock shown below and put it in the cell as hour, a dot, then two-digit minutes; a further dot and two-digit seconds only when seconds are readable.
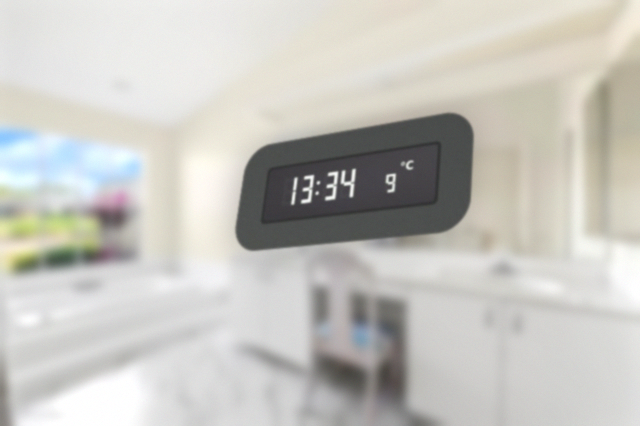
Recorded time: 13.34
